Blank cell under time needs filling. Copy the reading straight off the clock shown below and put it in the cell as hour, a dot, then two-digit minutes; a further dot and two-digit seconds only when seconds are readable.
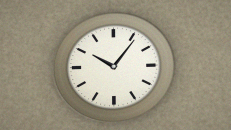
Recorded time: 10.06
